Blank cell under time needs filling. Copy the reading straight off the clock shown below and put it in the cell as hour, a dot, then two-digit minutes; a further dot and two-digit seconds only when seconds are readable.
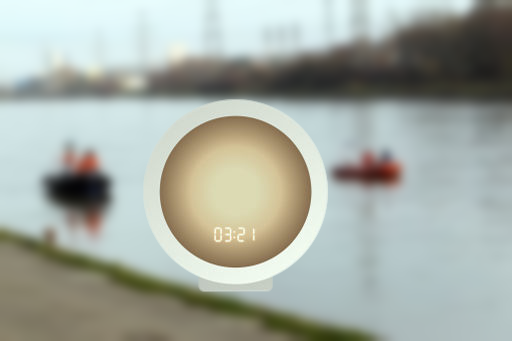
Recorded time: 3.21
